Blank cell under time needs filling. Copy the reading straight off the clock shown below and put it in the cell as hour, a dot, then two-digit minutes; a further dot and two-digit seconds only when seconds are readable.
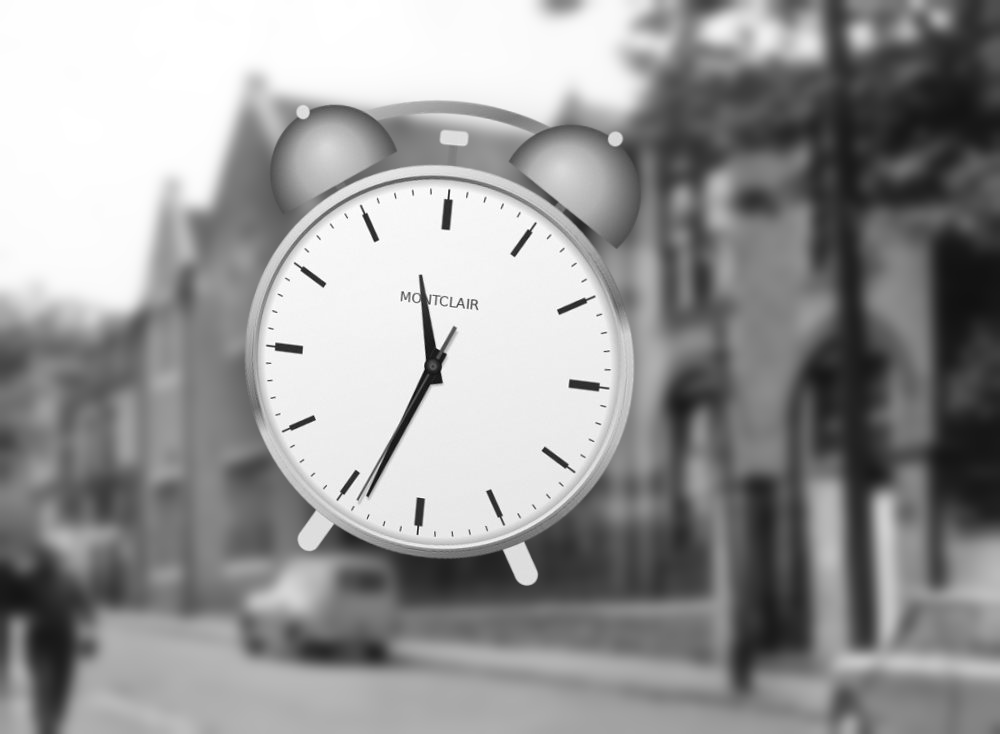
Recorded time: 11.33.34
